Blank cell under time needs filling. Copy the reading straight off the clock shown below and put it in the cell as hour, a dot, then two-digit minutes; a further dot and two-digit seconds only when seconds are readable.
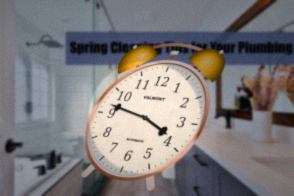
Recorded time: 3.47
